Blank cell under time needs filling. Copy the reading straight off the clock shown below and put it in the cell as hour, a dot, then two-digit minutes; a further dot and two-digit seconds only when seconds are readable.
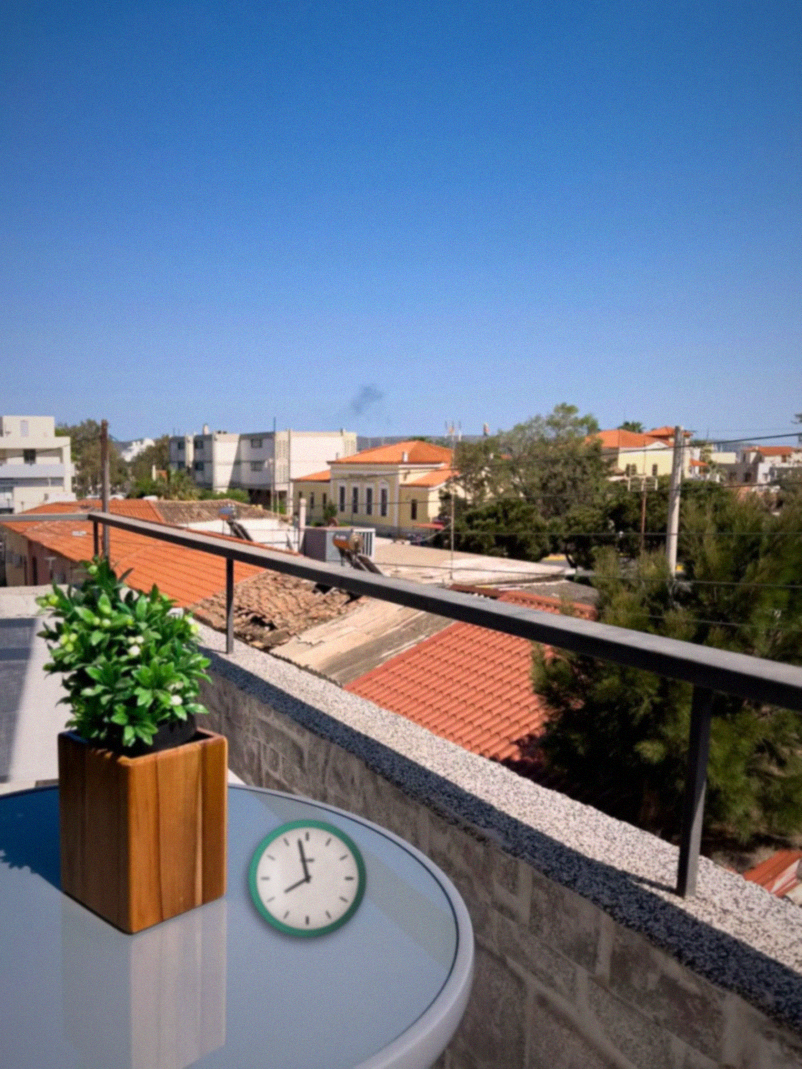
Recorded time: 7.58
